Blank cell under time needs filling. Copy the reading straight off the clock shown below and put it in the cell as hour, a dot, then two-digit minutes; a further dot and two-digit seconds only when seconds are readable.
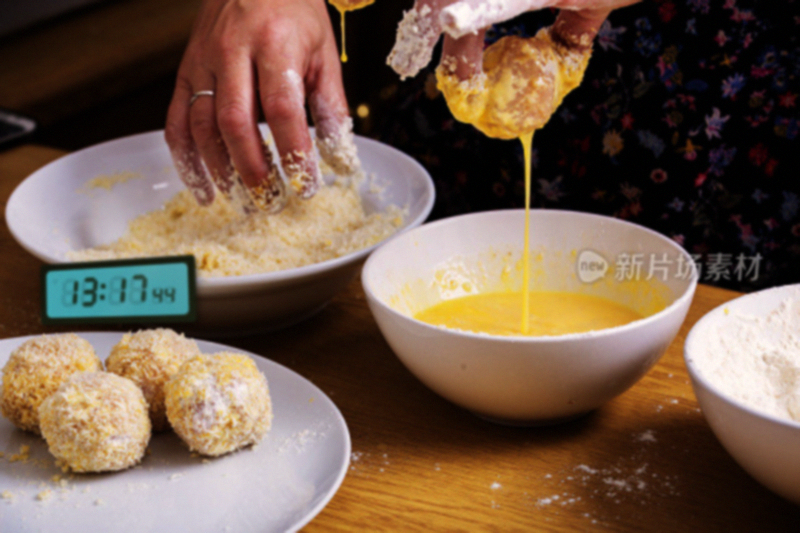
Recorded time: 13.17.44
